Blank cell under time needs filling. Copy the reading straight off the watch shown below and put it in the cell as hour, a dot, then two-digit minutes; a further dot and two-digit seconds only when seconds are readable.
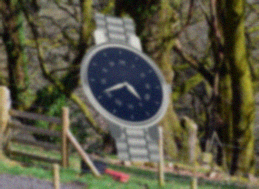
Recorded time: 4.41
